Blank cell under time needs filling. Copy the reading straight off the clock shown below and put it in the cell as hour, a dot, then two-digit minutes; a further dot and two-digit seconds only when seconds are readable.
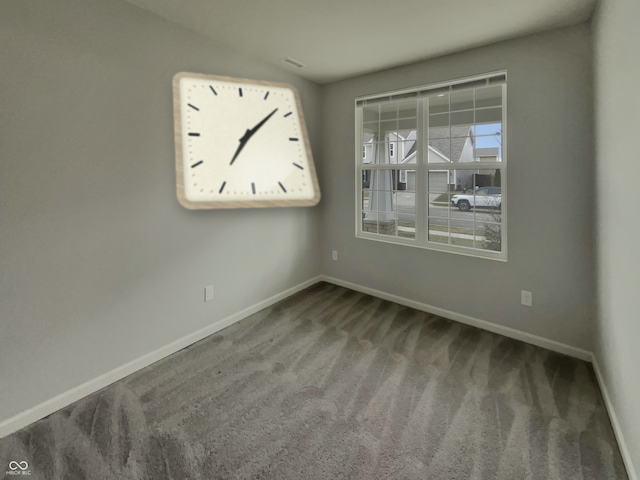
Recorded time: 7.08
